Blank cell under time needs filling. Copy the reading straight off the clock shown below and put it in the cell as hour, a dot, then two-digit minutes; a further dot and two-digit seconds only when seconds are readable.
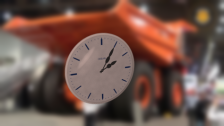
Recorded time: 2.05
